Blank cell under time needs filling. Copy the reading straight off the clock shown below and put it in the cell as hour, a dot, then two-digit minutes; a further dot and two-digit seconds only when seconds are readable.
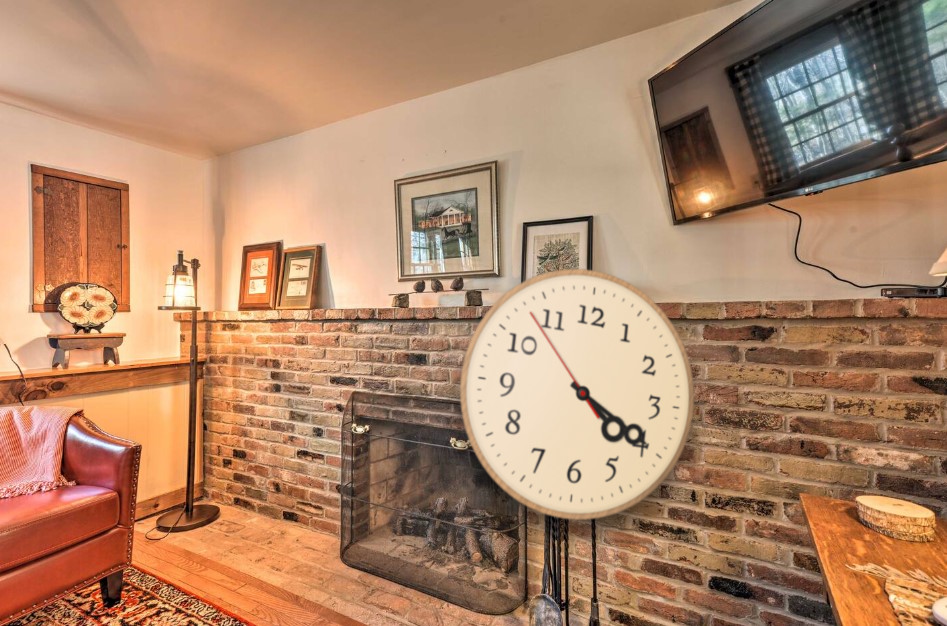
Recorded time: 4.19.53
